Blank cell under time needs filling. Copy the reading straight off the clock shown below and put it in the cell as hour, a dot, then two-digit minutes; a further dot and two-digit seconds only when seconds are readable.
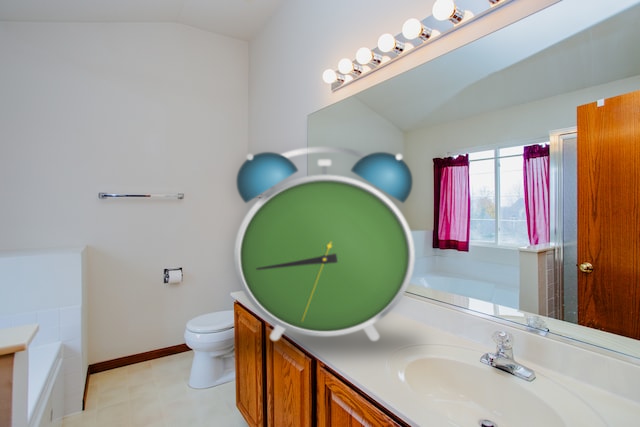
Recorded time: 8.43.33
